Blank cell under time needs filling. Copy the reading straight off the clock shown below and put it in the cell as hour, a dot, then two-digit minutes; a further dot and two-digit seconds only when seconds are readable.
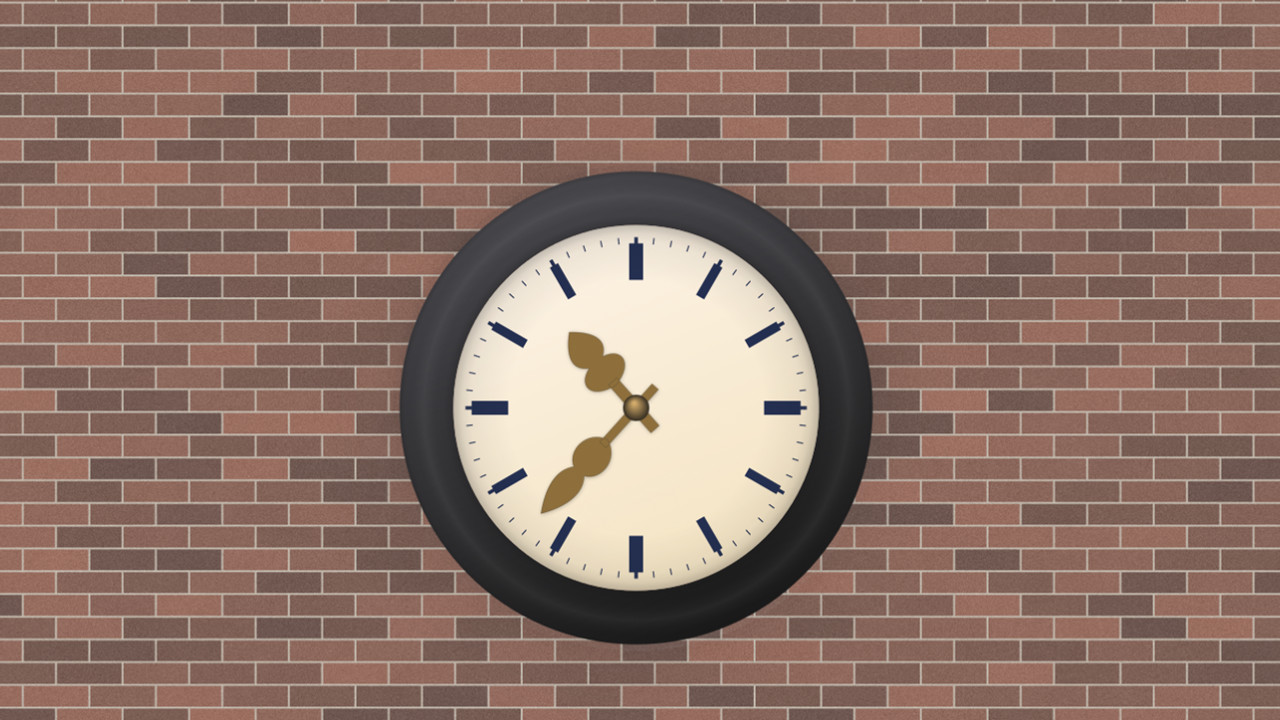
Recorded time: 10.37
